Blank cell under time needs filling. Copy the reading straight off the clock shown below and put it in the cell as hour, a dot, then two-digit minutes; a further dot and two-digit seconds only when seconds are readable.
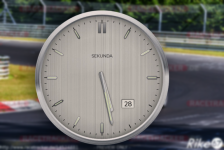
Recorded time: 5.28
